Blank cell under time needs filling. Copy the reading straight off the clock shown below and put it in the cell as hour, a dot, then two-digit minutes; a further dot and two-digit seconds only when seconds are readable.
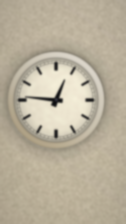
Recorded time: 12.46
